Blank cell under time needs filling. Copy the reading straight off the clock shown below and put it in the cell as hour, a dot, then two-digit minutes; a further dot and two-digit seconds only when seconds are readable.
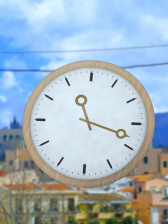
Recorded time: 11.18
